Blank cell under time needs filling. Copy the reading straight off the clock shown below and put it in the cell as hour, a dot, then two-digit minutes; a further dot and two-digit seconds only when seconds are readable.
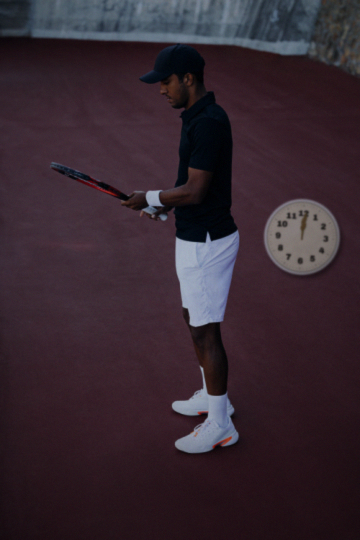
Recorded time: 12.01
